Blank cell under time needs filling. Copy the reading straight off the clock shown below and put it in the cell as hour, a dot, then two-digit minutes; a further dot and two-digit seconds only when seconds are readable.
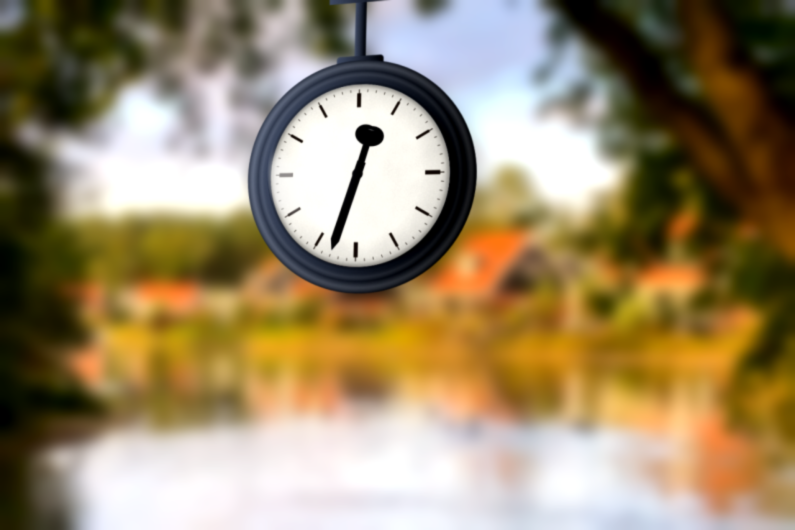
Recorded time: 12.33
